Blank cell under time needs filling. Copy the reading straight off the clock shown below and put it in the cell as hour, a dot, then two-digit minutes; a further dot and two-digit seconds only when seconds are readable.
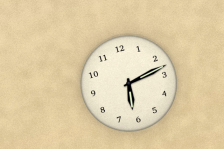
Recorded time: 6.13
